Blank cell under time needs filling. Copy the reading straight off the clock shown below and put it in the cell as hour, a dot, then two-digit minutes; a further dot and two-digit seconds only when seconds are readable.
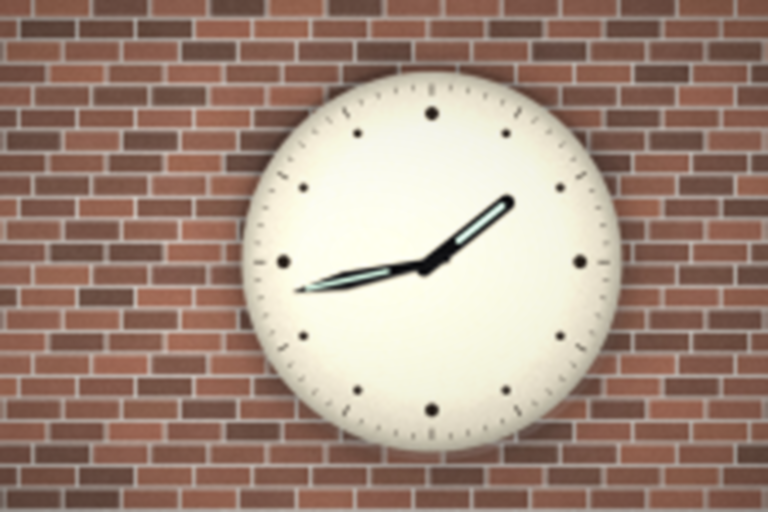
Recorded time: 1.43
